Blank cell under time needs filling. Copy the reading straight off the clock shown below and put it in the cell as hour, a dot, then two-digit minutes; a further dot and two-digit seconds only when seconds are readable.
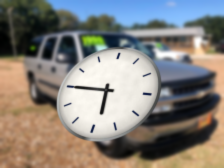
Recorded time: 5.45
